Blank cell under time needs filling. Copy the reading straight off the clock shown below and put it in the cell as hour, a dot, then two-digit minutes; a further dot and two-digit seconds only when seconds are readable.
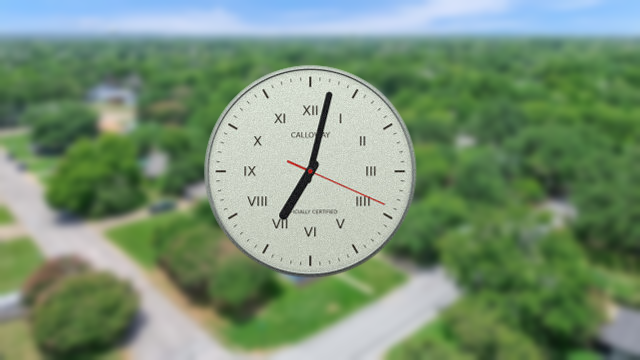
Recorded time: 7.02.19
